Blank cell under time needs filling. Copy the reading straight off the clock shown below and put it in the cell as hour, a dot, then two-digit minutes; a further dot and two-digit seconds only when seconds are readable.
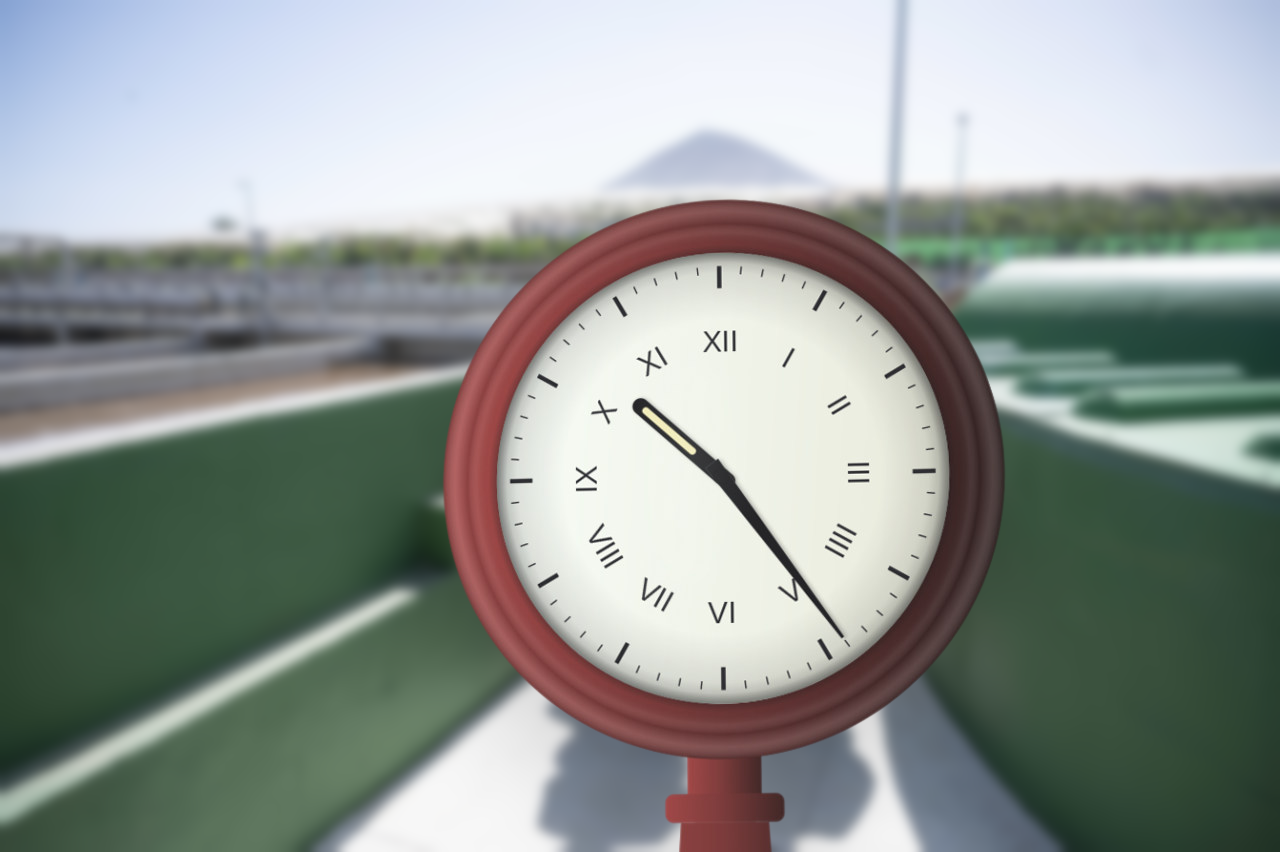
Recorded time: 10.24
